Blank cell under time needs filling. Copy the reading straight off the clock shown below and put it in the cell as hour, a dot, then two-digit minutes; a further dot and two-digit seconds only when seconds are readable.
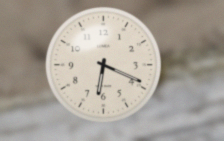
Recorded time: 6.19
